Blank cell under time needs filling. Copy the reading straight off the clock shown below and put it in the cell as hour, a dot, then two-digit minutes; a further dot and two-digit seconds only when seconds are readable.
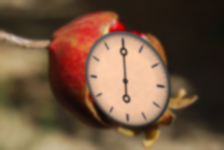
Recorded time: 6.00
